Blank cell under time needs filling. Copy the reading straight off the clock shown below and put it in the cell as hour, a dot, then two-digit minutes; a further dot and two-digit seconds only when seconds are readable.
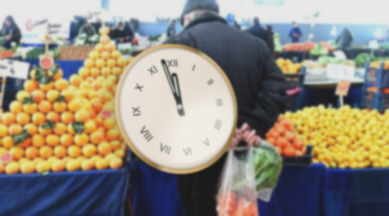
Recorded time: 11.58
